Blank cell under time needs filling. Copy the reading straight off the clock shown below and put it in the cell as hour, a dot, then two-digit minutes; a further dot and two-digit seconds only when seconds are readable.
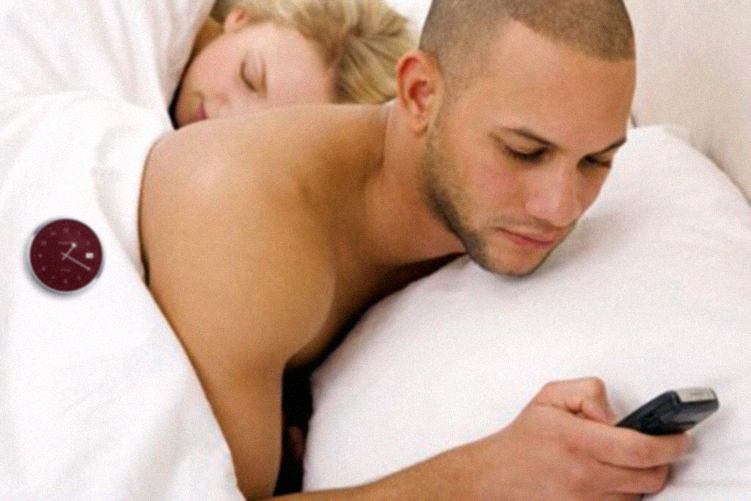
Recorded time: 1.20
